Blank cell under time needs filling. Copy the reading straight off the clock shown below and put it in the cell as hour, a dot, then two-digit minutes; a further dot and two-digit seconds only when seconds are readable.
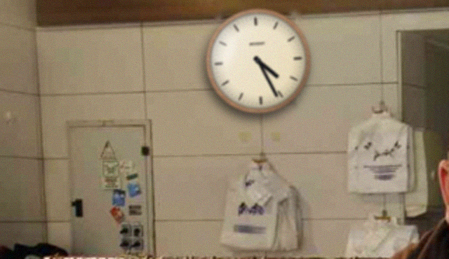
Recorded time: 4.26
